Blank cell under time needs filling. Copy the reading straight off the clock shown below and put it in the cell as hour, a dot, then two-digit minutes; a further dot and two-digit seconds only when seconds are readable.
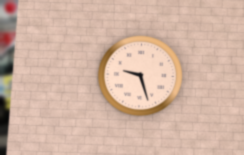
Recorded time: 9.27
